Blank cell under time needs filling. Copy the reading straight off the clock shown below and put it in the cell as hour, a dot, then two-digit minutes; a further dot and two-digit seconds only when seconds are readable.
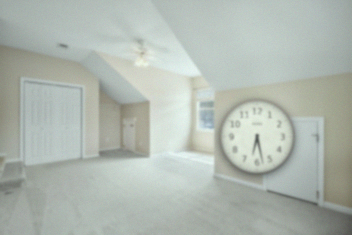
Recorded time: 6.28
